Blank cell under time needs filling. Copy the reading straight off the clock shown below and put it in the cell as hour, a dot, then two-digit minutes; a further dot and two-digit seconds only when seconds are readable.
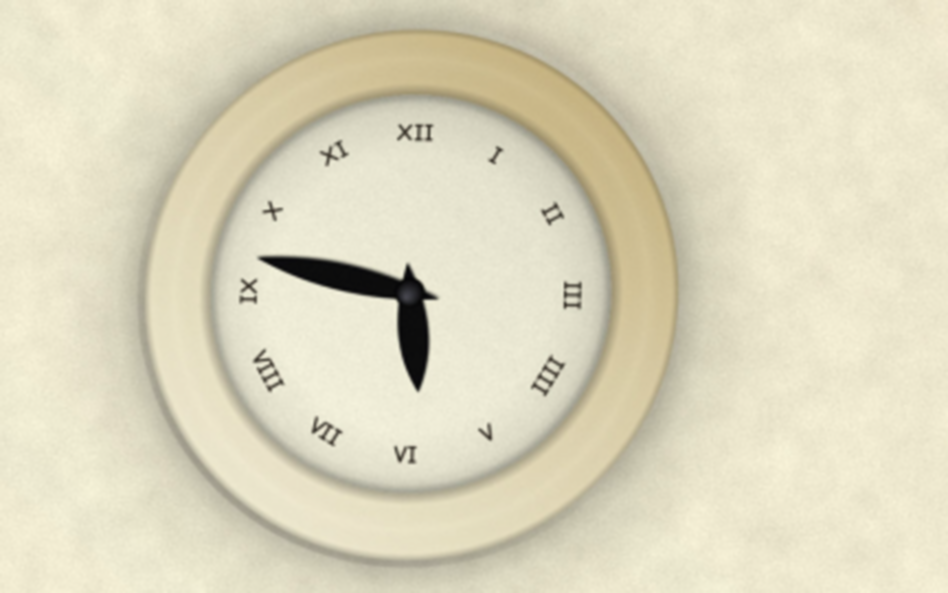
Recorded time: 5.47
